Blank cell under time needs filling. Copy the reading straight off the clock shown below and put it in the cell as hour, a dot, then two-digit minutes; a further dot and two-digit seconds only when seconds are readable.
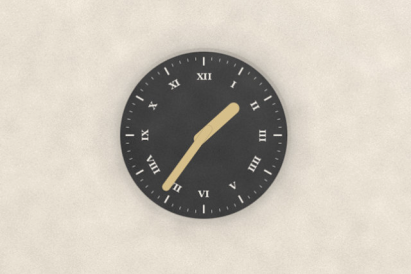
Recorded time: 1.36
